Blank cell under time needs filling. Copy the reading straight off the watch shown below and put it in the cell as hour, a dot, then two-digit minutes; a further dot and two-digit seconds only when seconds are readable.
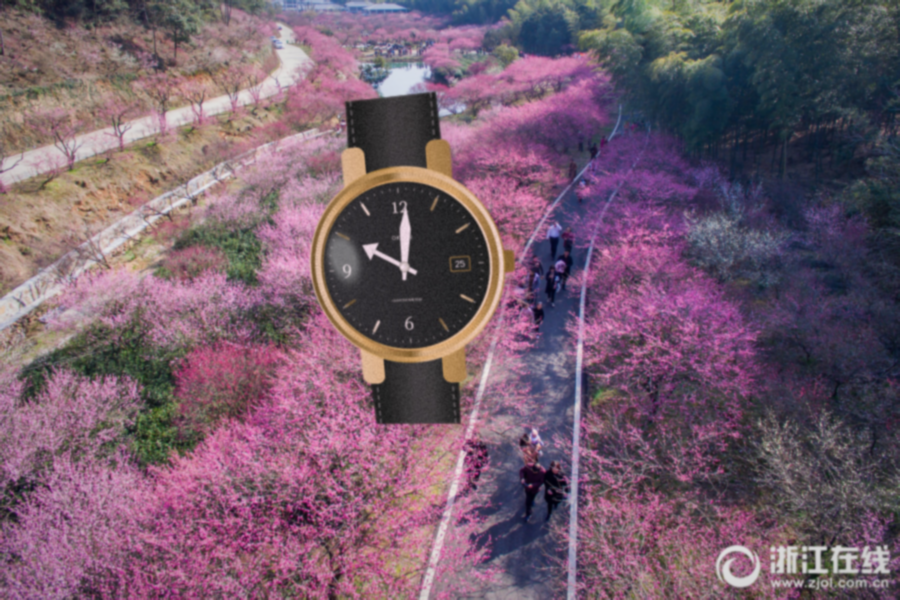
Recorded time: 10.01
